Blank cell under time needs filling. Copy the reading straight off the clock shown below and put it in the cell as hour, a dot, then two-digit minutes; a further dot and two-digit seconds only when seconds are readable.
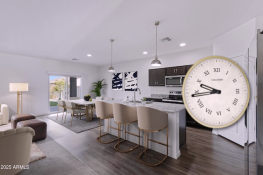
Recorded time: 9.44
